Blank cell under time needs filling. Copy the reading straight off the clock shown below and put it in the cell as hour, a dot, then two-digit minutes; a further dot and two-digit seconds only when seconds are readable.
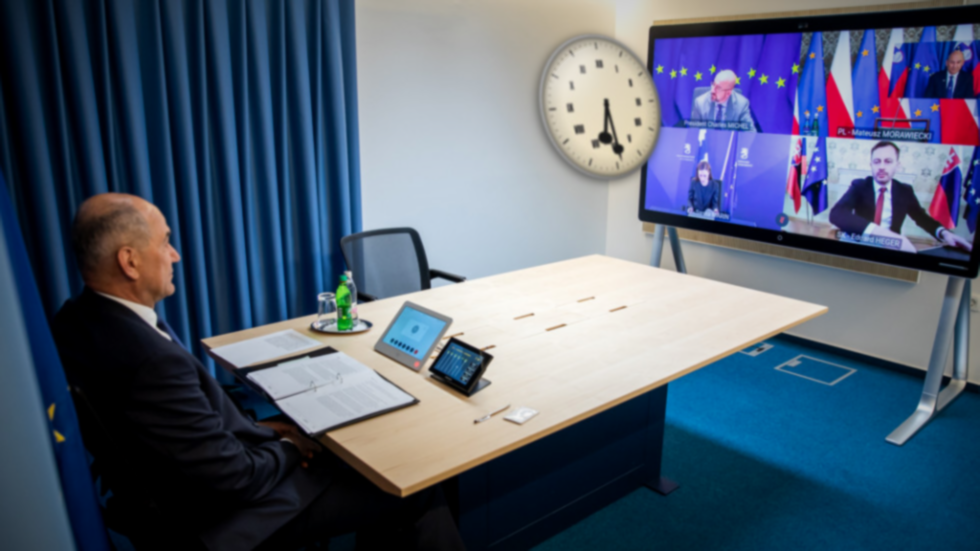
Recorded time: 6.29
